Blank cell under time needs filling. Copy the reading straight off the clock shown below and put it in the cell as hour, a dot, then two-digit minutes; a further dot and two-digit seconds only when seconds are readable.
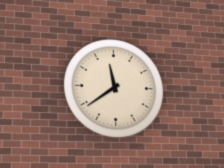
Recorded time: 11.39
